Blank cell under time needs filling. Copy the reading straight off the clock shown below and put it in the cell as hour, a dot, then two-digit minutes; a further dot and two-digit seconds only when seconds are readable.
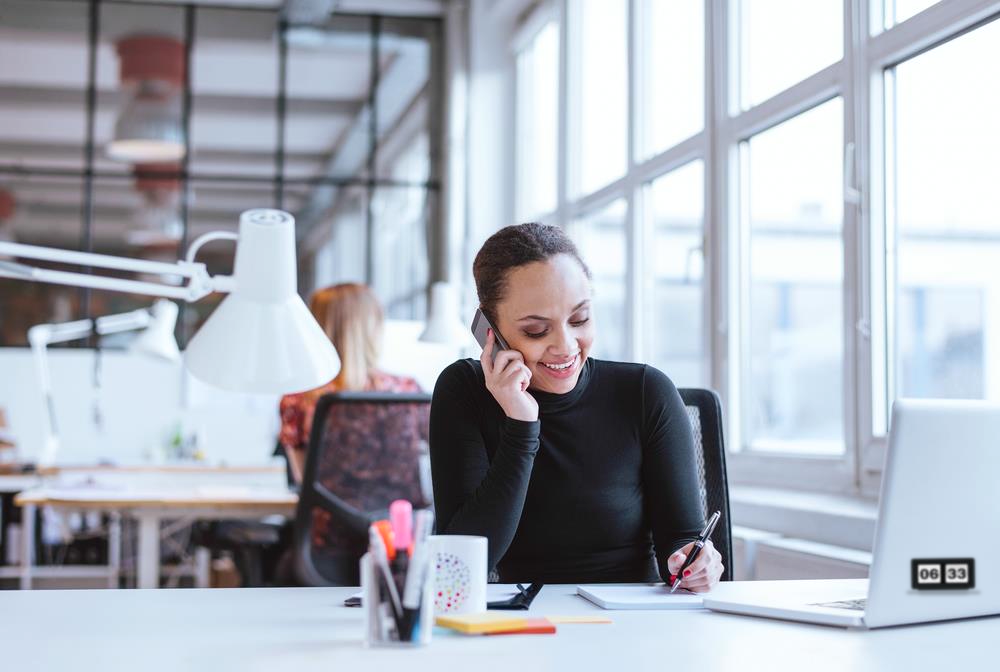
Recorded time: 6.33
